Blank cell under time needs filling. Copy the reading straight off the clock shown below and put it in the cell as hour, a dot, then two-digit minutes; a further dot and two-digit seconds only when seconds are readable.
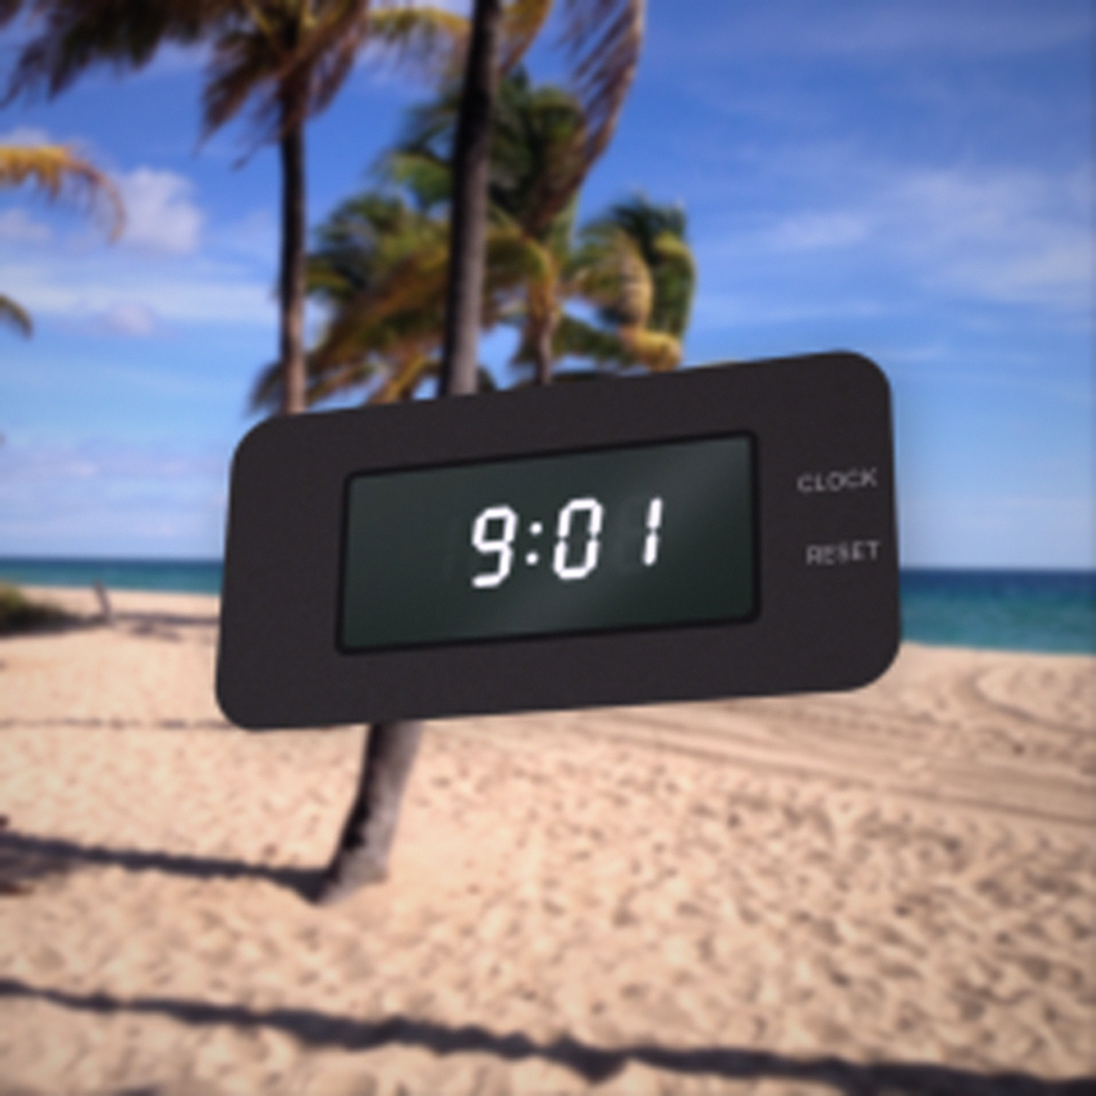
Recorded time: 9.01
